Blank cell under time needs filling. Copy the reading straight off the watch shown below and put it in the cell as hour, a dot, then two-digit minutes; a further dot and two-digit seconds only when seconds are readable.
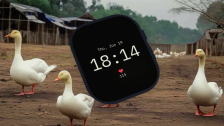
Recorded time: 18.14
